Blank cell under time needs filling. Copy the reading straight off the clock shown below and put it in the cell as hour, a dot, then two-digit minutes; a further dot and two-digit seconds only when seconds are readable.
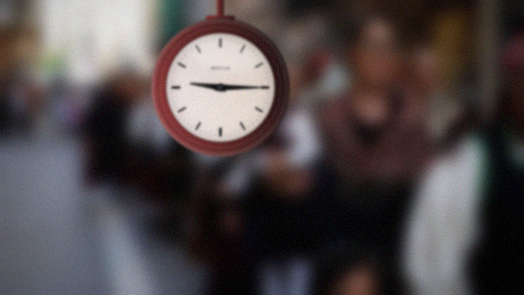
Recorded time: 9.15
